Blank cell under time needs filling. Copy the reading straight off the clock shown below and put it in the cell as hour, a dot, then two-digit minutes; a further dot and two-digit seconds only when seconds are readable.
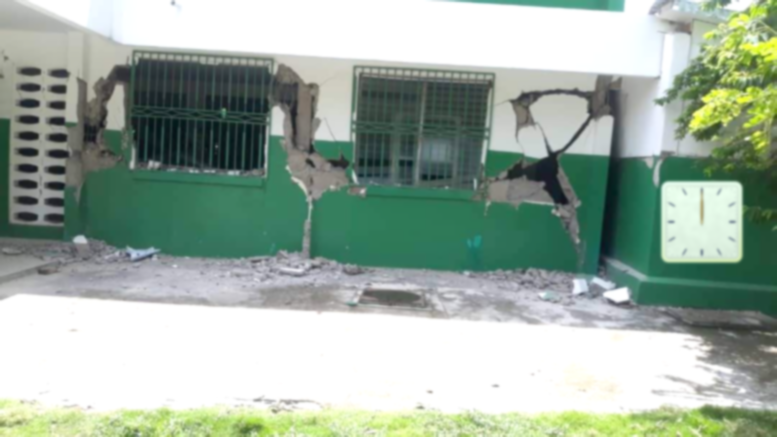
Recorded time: 12.00
